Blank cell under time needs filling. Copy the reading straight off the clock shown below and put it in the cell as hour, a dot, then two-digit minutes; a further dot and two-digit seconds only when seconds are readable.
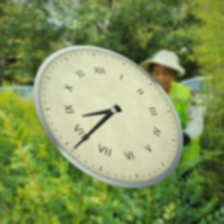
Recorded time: 8.39
